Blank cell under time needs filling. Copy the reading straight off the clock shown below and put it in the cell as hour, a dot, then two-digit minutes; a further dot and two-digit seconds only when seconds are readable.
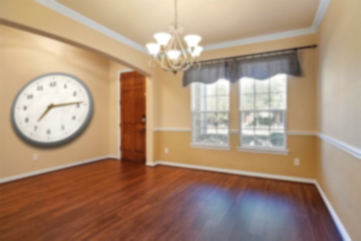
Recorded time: 7.14
